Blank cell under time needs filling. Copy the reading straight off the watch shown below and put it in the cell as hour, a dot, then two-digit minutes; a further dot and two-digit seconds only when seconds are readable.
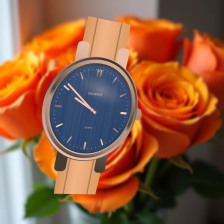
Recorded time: 9.51
